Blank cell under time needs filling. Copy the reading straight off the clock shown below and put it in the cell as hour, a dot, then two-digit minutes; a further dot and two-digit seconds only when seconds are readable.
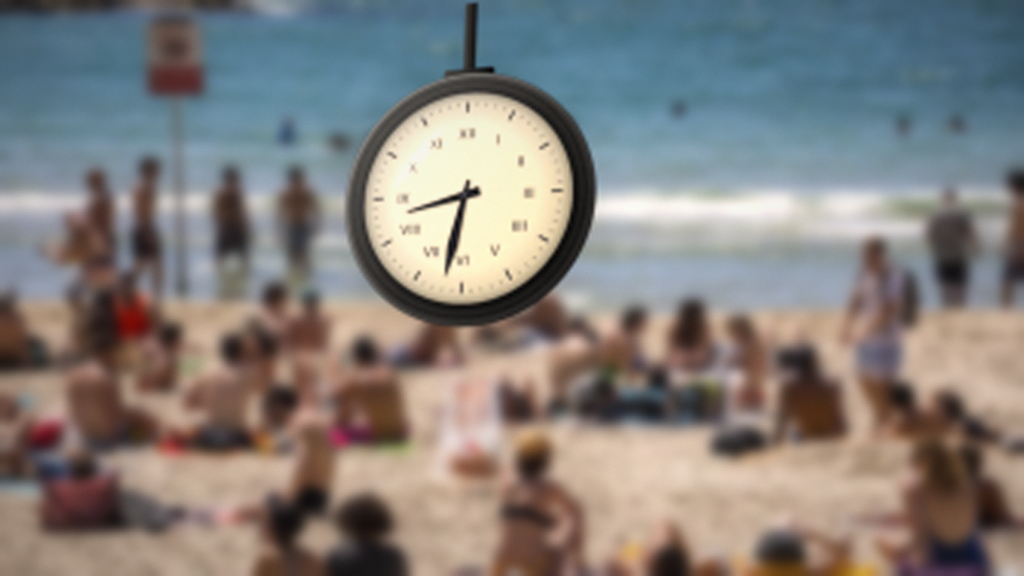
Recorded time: 8.32
